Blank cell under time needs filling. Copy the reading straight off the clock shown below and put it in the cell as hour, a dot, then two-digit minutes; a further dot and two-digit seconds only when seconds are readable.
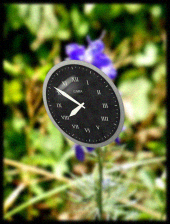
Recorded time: 7.51
